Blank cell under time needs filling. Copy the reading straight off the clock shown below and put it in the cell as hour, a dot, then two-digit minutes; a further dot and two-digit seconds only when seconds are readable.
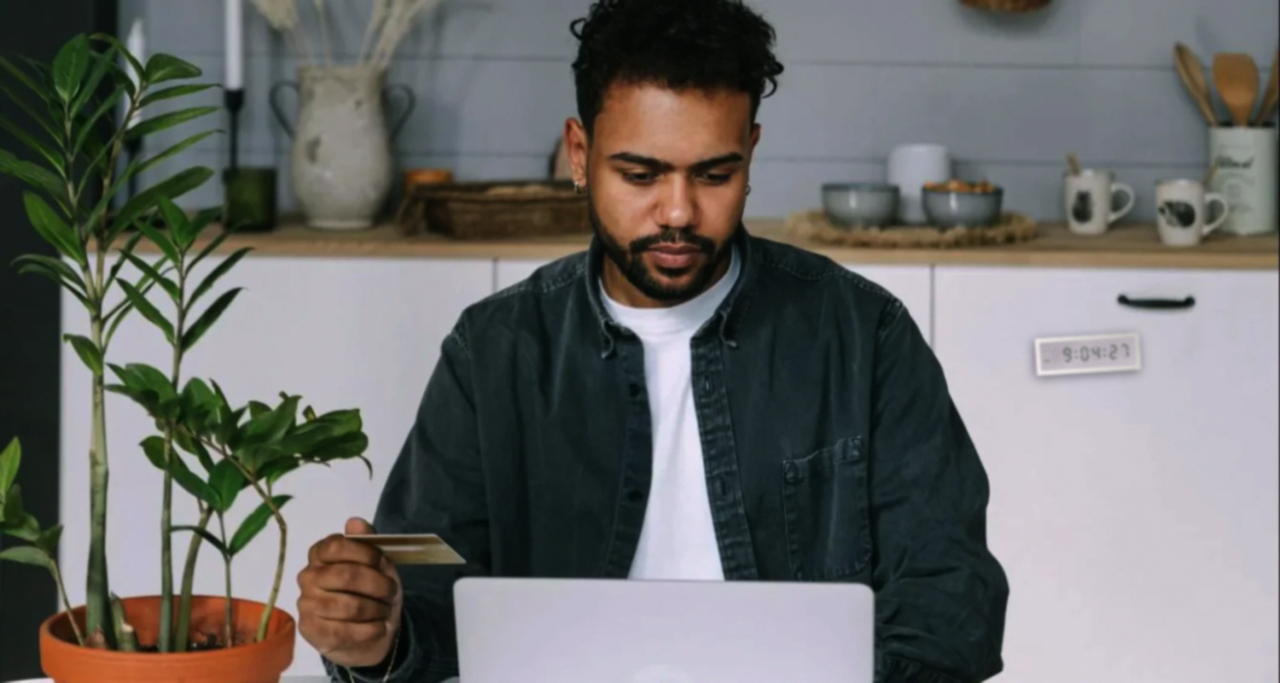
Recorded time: 9.04.27
